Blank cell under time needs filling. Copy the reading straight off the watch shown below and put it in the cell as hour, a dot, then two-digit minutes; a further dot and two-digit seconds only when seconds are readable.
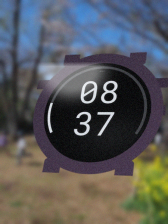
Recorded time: 8.37
